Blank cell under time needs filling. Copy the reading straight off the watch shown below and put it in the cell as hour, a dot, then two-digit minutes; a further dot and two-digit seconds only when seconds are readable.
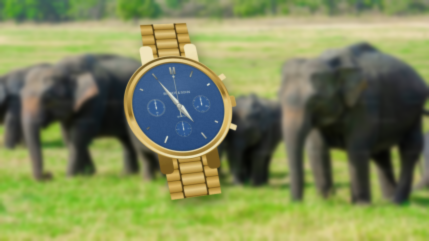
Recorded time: 4.55
